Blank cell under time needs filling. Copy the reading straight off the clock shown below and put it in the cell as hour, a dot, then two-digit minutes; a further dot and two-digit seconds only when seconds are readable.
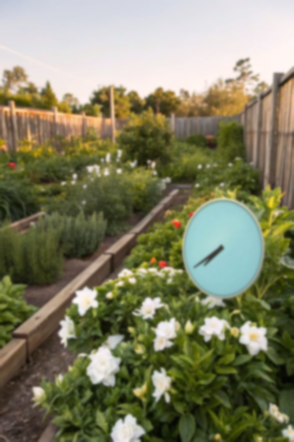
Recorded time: 7.40
